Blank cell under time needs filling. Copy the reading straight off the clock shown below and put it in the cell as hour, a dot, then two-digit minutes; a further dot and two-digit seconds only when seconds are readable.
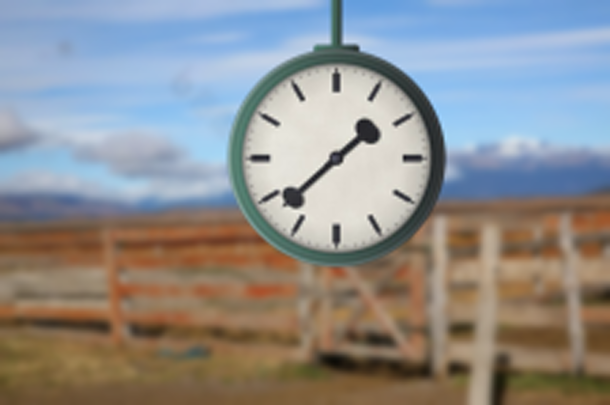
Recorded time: 1.38
